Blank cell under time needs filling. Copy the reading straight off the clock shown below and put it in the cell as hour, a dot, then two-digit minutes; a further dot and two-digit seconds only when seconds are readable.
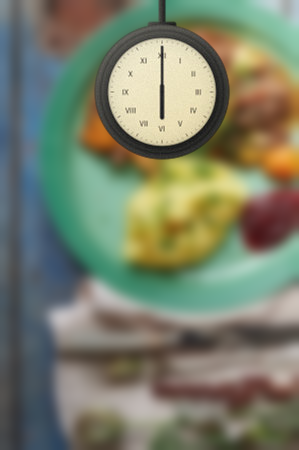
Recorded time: 6.00
